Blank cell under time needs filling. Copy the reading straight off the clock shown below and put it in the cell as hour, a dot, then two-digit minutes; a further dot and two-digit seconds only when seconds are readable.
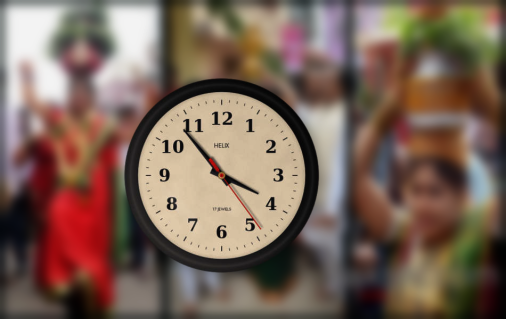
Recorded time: 3.53.24
